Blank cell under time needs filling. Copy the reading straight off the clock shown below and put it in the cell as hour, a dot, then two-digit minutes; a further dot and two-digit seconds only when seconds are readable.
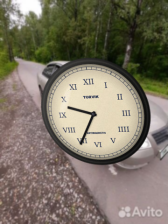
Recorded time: 9.35
